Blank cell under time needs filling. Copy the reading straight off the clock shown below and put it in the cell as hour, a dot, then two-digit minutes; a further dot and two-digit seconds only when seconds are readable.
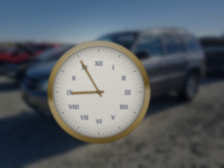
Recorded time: 8.55
